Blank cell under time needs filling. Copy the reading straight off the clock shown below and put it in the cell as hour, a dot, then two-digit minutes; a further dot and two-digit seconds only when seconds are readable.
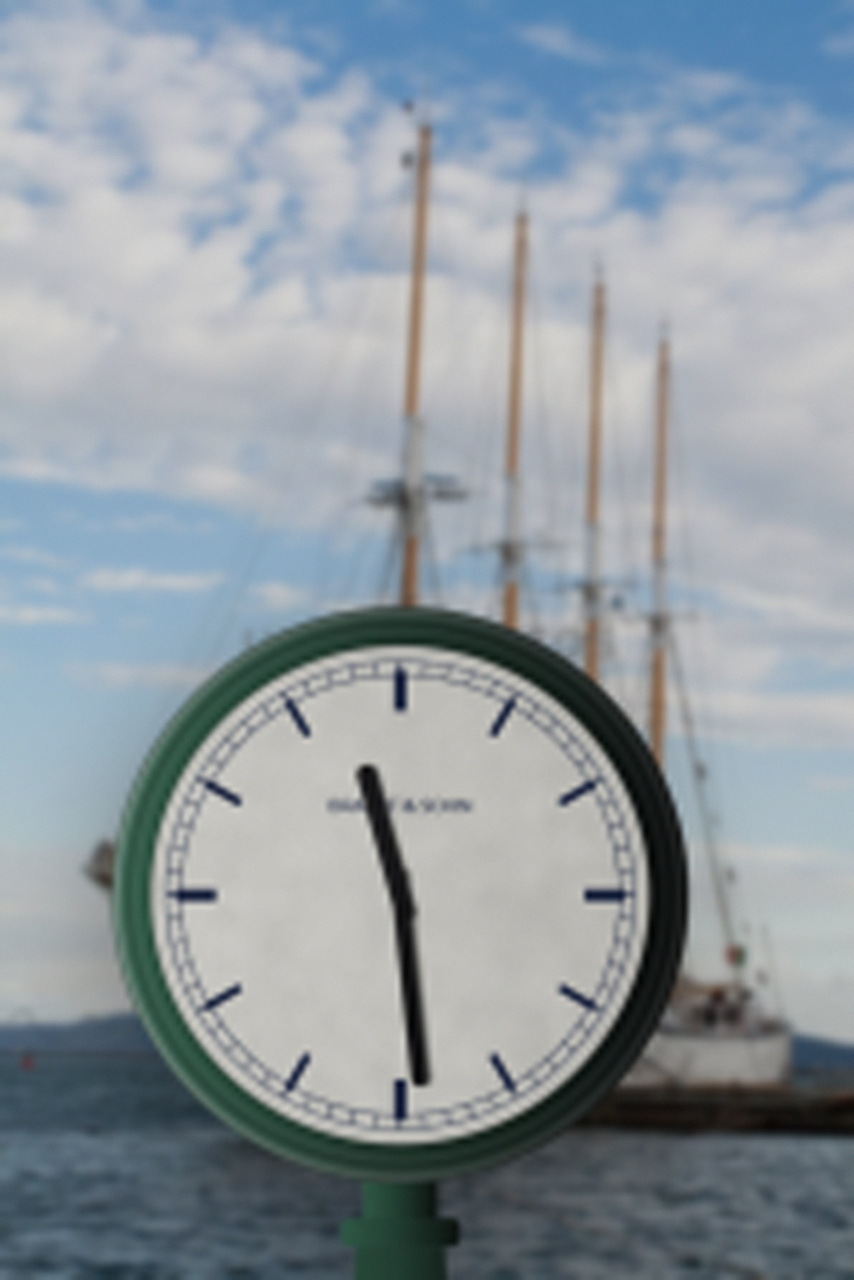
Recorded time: 11.29
